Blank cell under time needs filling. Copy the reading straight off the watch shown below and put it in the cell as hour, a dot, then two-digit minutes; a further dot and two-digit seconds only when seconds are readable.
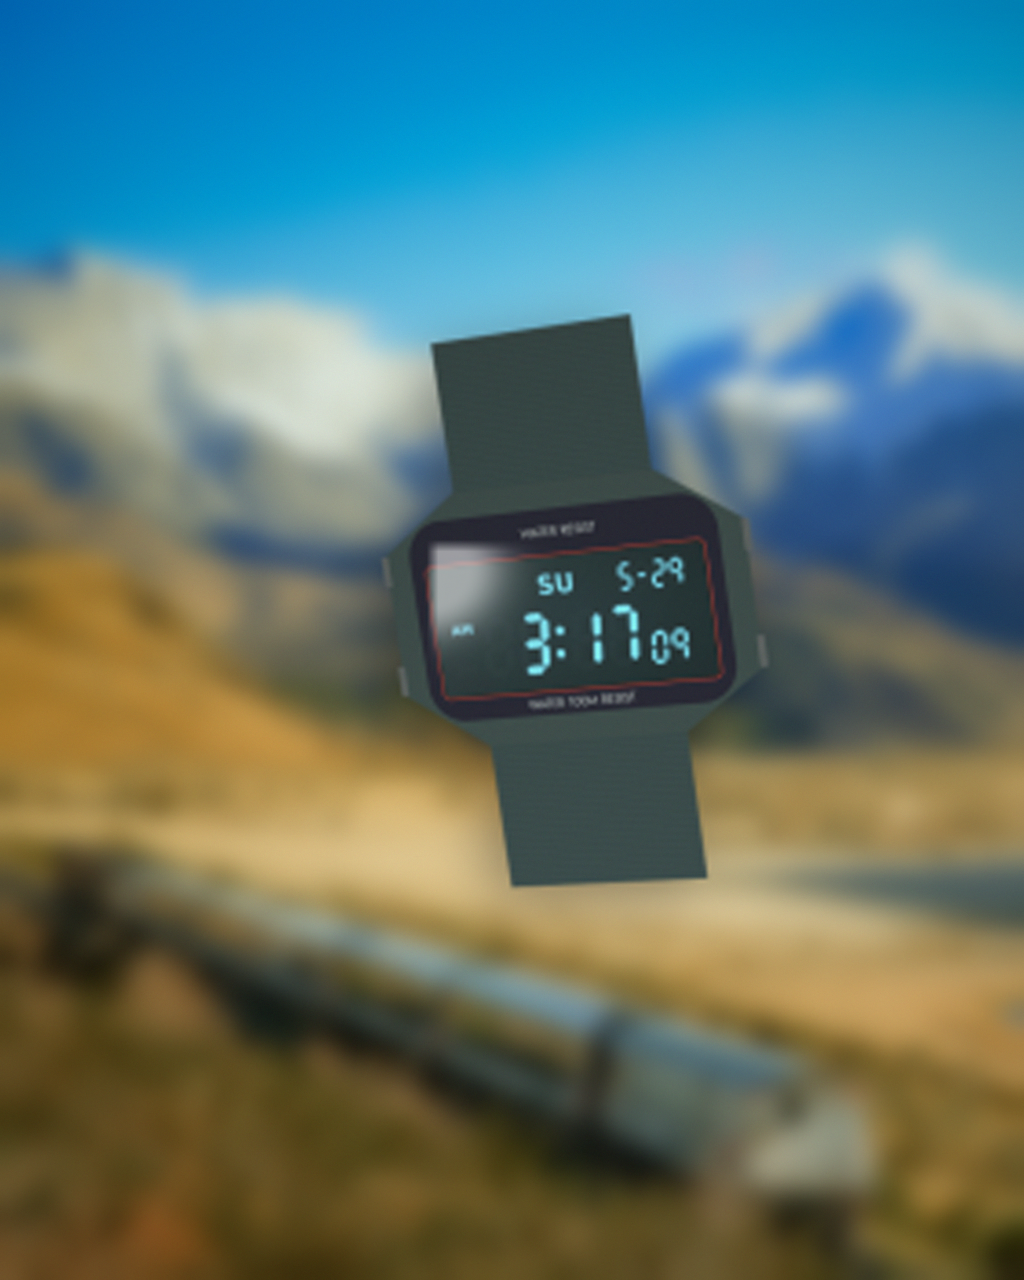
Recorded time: 3.17.09
